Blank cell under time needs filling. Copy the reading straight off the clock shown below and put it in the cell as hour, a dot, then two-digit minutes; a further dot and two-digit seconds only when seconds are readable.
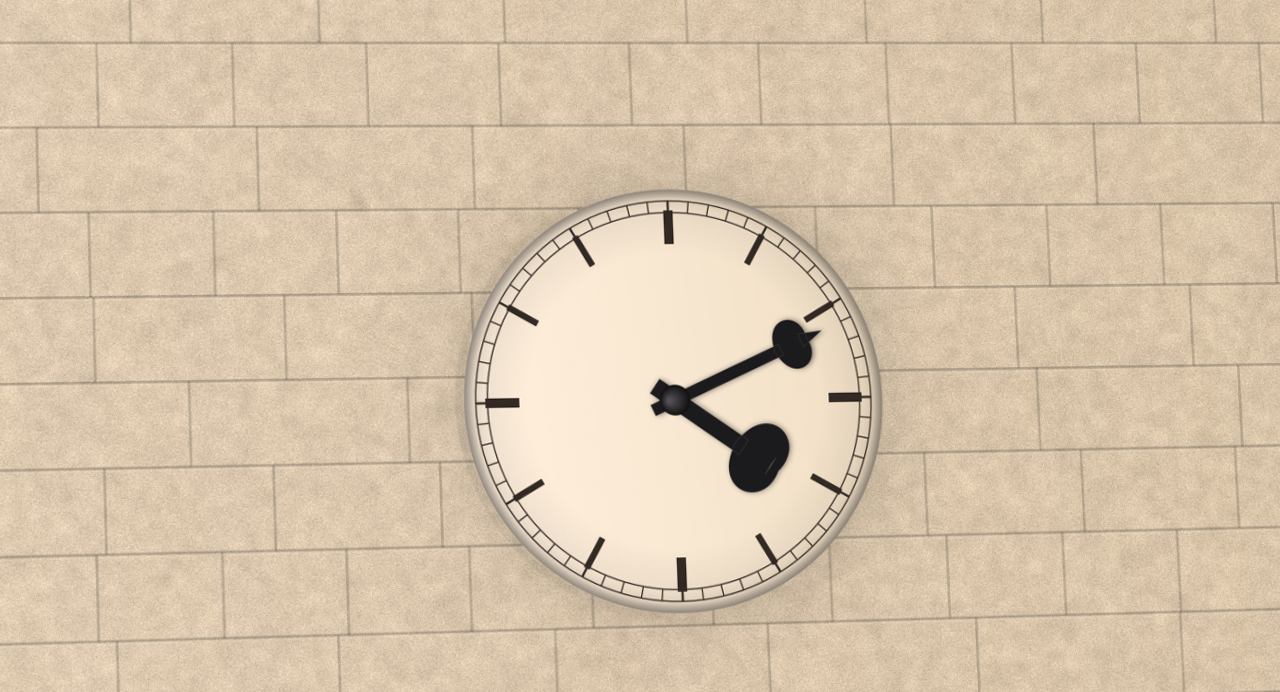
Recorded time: 4.11
